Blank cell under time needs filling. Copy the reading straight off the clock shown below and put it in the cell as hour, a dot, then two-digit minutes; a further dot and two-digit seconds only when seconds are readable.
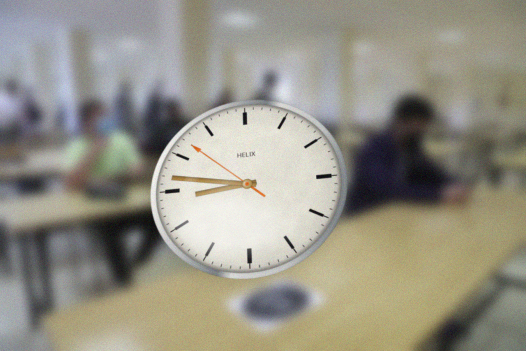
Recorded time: 8.46.52
